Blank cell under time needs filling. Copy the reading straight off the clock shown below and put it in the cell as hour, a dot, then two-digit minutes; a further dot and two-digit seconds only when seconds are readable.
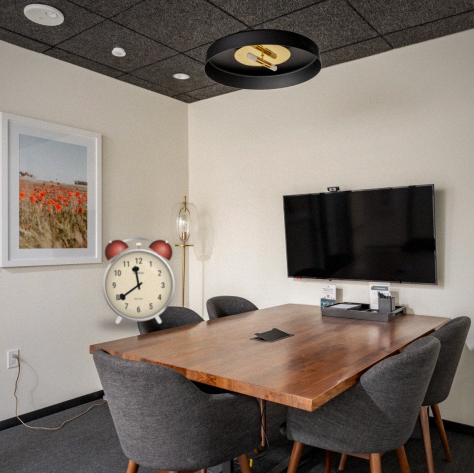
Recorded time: 11.39
